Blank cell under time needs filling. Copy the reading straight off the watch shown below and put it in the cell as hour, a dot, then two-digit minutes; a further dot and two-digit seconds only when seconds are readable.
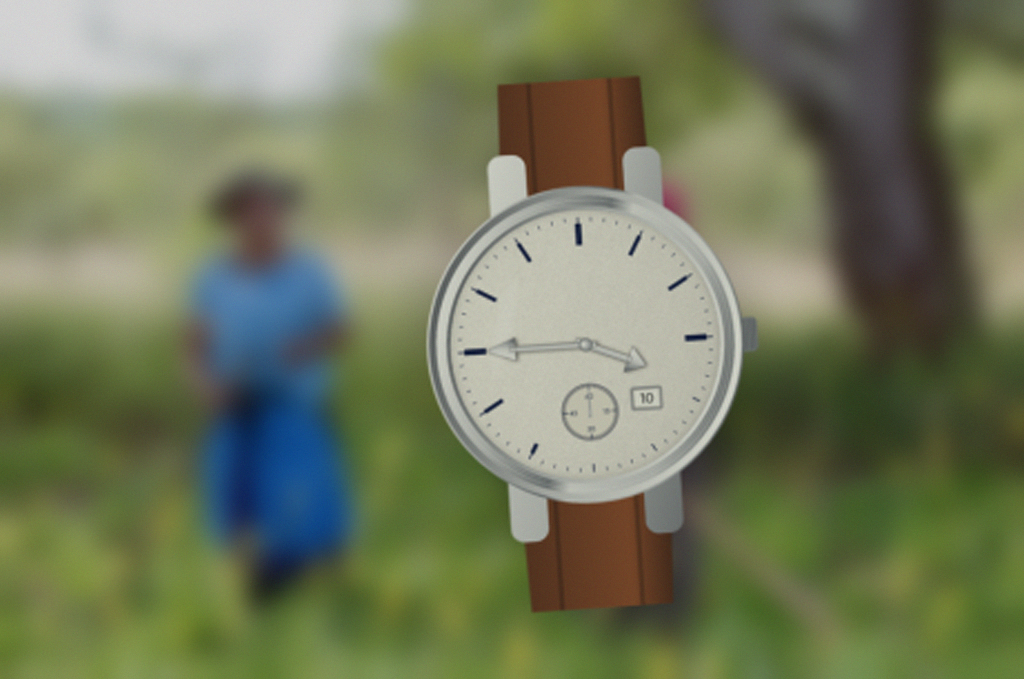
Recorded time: 3.45
